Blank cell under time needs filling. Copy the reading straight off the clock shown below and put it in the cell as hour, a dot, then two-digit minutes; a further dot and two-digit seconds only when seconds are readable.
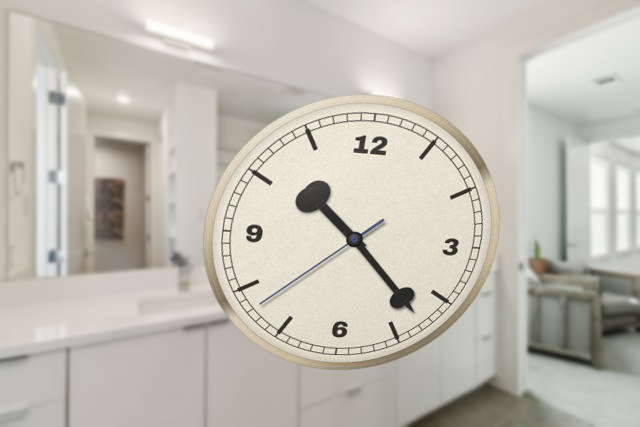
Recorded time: 10.22.38
